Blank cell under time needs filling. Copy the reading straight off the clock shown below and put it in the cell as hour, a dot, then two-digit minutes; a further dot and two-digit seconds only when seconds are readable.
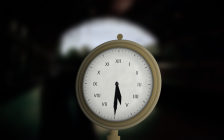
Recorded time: 5.30
